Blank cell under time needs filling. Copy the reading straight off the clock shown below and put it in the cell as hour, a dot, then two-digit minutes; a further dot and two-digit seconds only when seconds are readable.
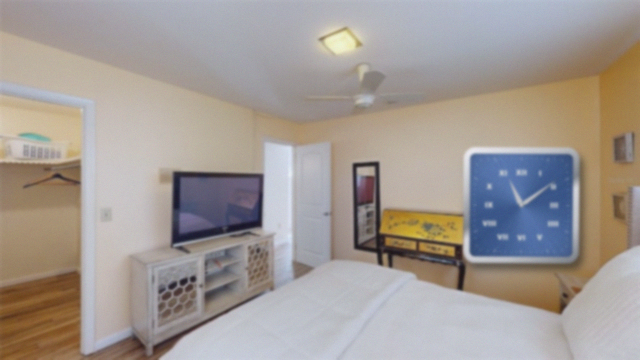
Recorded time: 11.09
